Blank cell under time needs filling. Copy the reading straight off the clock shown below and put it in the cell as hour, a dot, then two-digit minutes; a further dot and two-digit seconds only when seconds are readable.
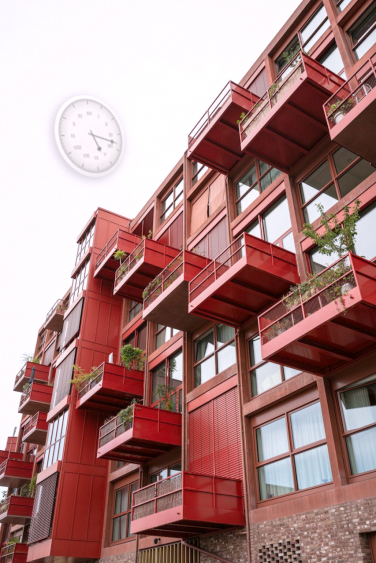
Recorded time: 5.18
